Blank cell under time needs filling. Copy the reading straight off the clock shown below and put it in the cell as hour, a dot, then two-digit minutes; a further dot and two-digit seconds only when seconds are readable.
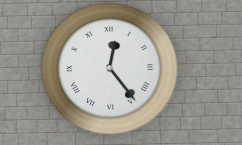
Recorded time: 12.24
